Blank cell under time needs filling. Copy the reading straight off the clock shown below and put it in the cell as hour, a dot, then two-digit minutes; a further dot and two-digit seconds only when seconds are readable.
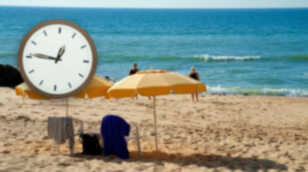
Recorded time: 12.46
